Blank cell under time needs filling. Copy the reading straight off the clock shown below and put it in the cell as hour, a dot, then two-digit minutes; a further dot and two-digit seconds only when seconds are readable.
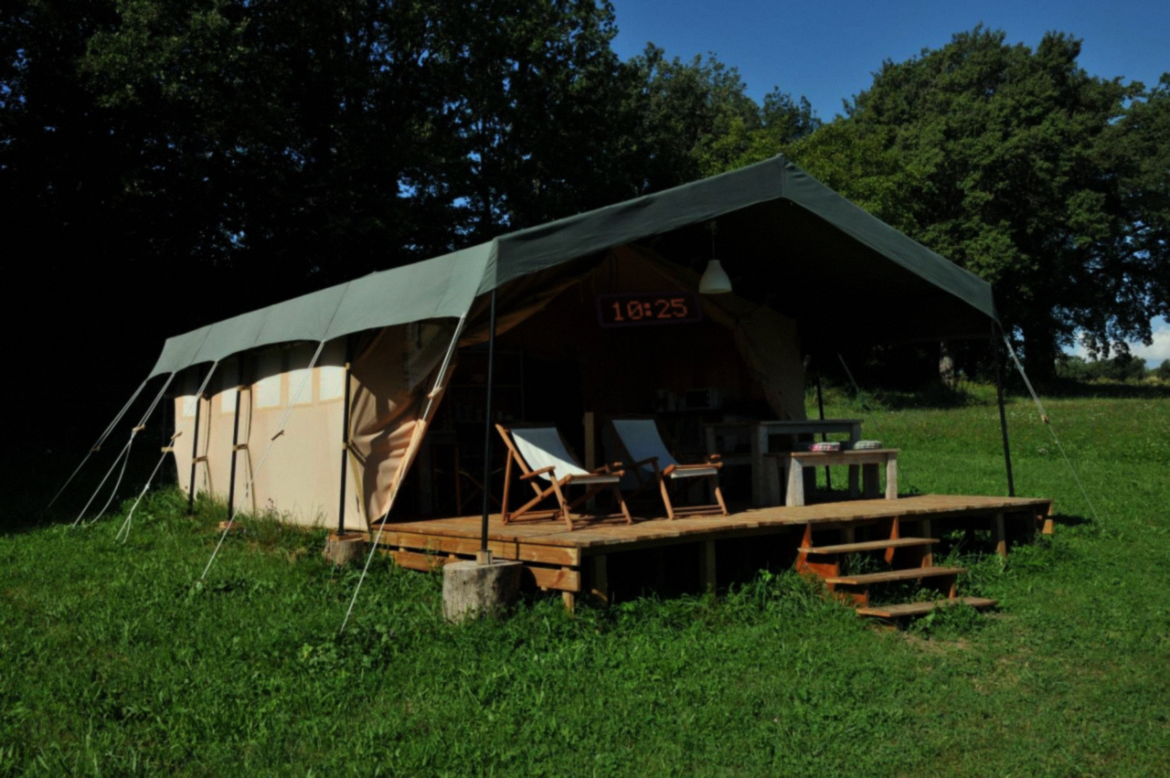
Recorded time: 10.25
